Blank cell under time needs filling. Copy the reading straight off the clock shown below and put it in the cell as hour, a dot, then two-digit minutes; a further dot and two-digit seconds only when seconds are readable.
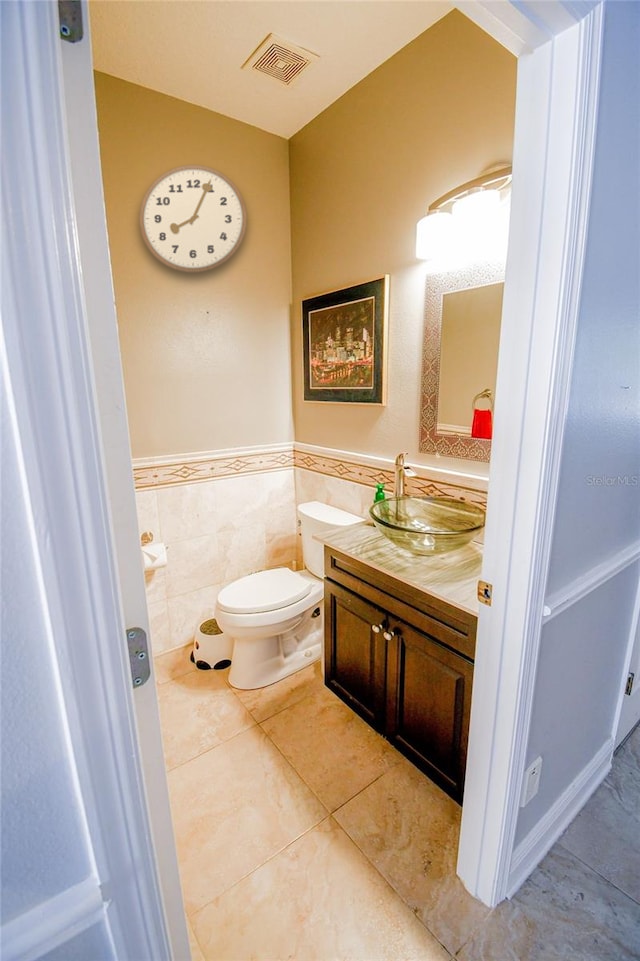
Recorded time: 8.04
